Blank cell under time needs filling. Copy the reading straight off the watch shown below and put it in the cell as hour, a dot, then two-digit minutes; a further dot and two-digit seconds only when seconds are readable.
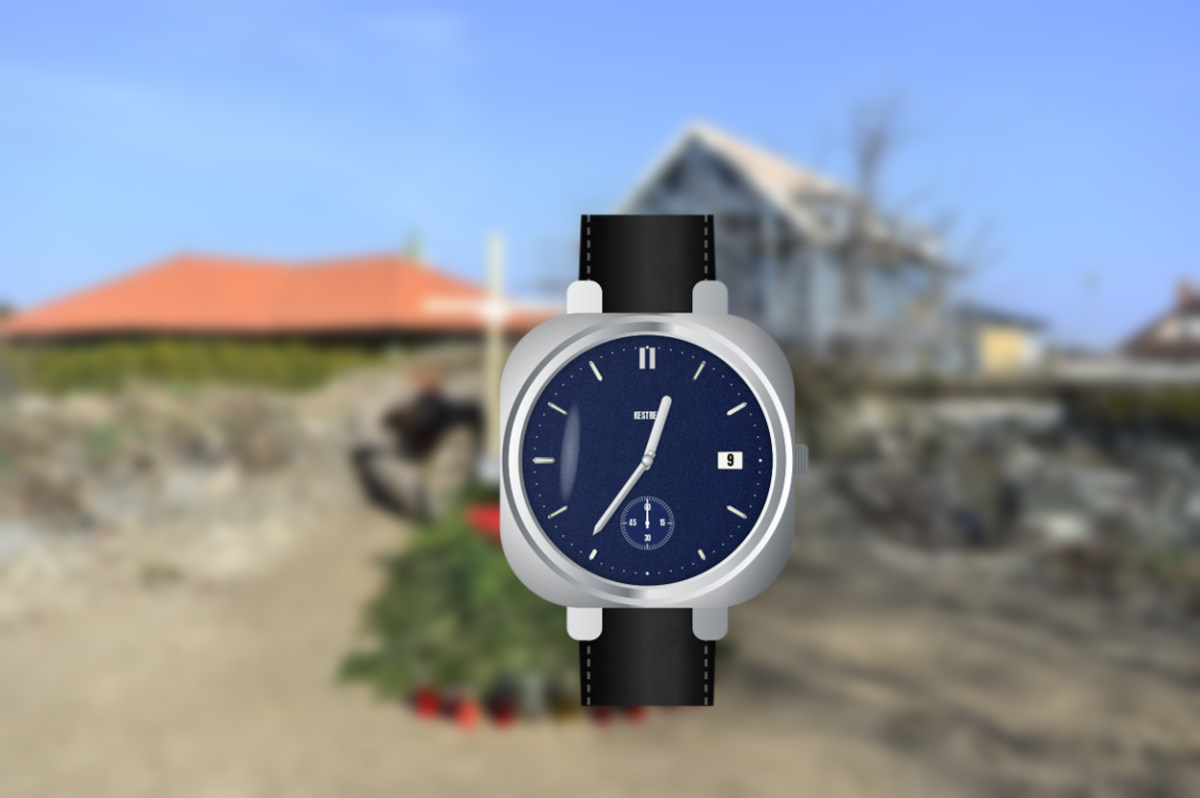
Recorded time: 12.36
